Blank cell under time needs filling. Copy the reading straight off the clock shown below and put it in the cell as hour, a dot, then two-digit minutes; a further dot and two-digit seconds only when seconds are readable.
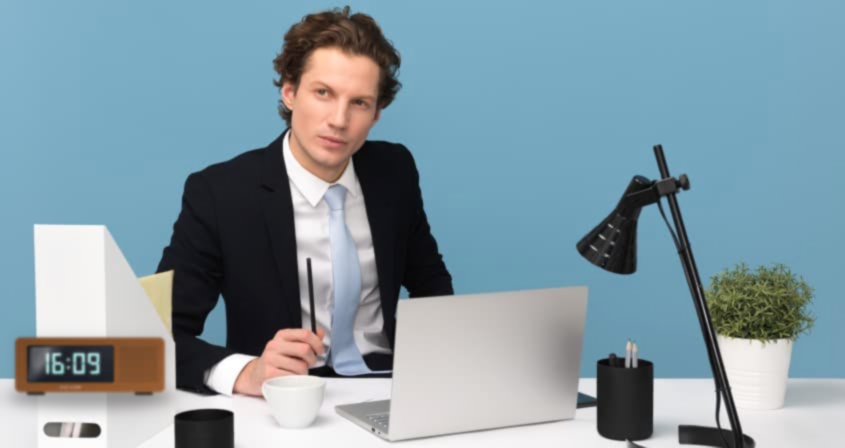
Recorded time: 16.09
